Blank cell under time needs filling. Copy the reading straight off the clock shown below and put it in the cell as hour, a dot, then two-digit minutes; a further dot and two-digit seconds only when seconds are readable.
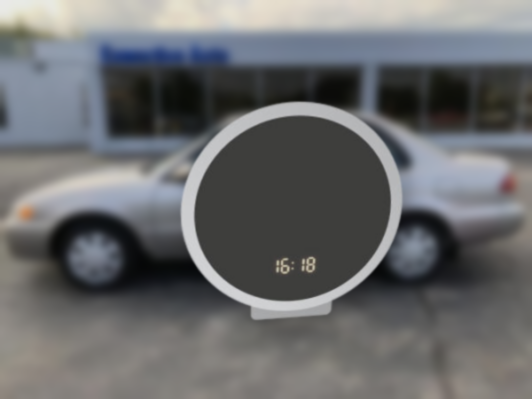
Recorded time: 16.18
